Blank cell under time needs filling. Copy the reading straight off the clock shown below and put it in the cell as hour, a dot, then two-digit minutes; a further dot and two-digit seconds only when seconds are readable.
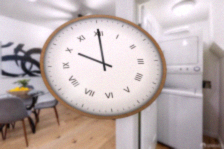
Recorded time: 10.00
